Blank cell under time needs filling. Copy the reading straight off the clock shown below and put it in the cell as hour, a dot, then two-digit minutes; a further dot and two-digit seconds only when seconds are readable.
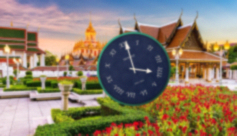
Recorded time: 4.01
